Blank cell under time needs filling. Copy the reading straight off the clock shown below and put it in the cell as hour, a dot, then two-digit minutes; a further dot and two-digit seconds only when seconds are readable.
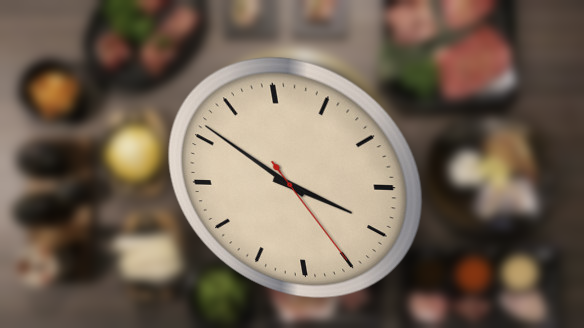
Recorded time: 3.51.25
